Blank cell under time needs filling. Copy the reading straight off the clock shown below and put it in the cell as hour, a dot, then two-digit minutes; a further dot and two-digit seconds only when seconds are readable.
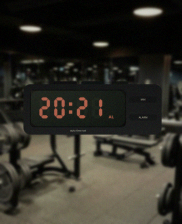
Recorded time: 20.21
